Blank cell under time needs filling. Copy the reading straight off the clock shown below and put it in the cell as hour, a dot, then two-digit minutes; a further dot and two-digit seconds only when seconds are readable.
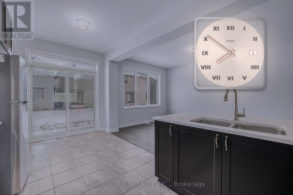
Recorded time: 7.51
